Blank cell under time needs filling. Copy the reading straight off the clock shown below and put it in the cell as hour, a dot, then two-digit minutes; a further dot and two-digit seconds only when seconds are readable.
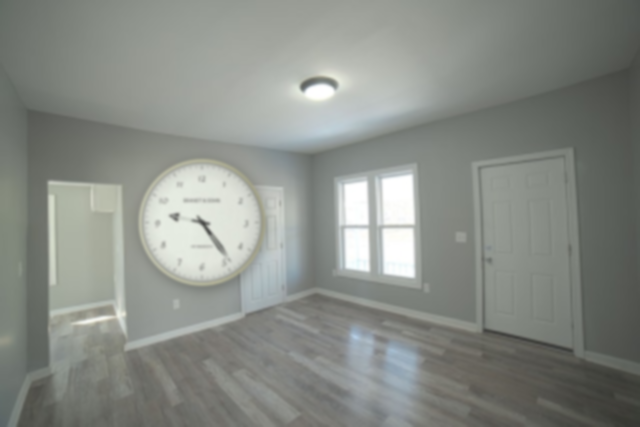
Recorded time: 9.24
